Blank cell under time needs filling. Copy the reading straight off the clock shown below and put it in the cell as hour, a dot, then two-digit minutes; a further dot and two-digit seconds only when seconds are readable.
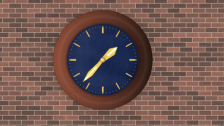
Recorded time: 1.37
